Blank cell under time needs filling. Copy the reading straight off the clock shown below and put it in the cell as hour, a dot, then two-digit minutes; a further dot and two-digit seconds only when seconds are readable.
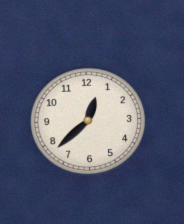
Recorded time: 12.38
